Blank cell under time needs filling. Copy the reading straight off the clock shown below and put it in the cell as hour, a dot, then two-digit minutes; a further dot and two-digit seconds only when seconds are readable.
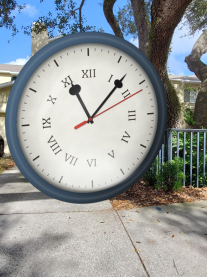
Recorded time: 11.07.11
